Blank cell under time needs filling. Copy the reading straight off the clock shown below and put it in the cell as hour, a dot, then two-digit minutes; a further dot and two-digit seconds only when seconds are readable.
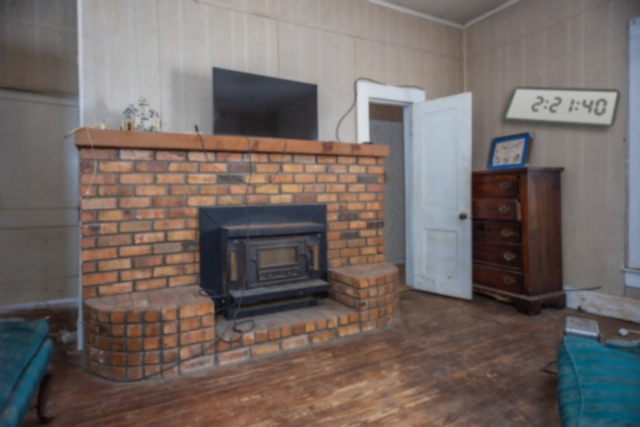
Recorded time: 2.21.40
